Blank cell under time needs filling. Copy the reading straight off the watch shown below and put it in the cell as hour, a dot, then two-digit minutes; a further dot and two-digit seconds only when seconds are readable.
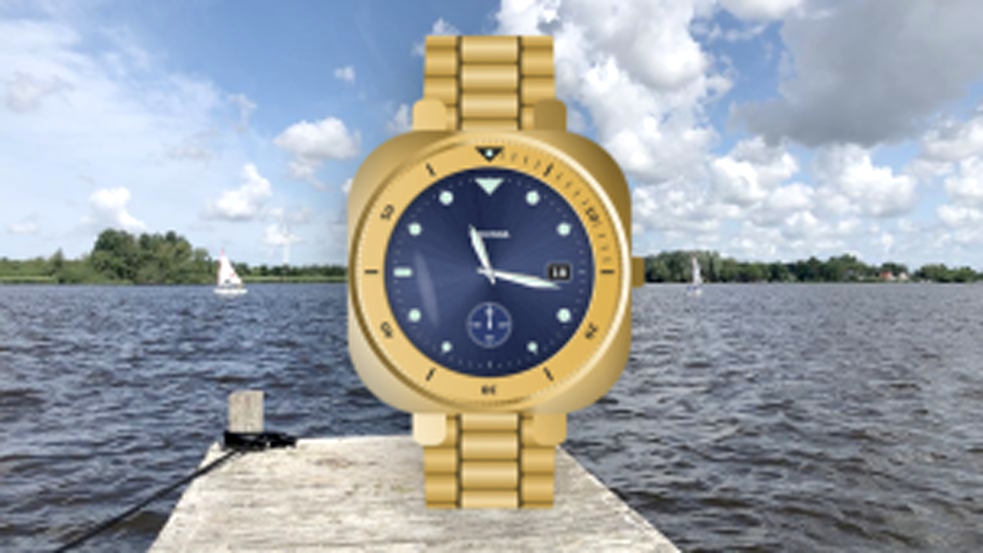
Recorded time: 11.17
